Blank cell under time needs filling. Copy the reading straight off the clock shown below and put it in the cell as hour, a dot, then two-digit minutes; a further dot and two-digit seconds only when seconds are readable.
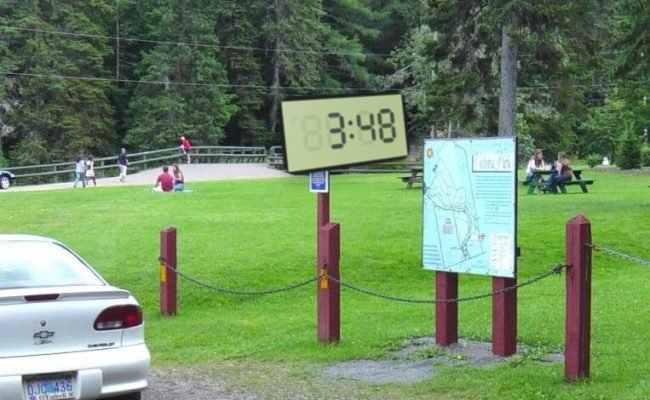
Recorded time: 3.48
